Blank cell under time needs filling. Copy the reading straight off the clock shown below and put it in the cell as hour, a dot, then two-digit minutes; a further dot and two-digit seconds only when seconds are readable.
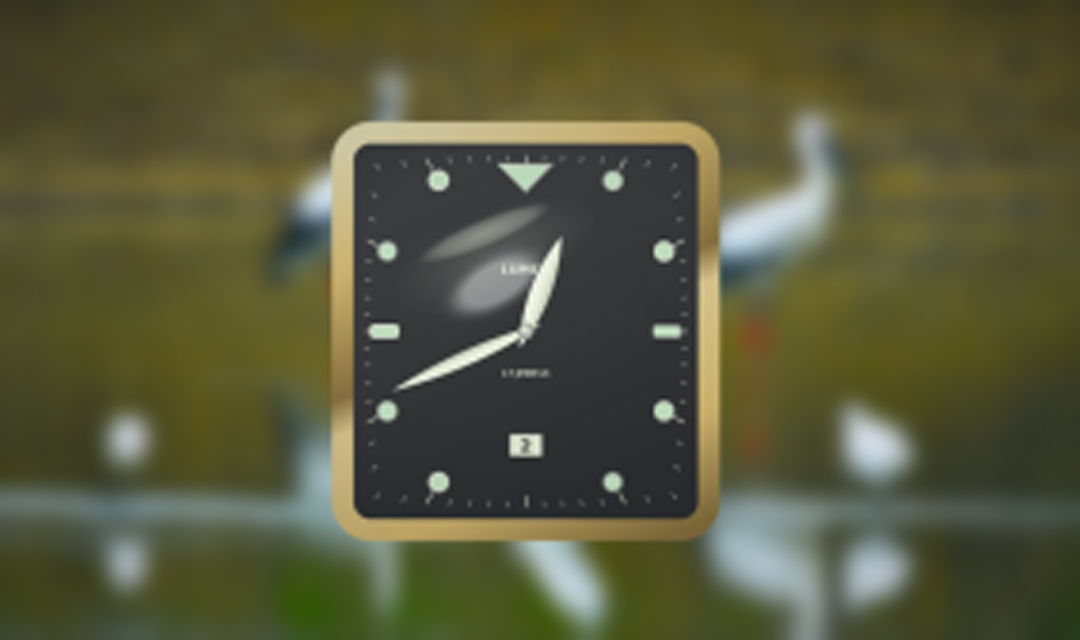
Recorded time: 12.41
